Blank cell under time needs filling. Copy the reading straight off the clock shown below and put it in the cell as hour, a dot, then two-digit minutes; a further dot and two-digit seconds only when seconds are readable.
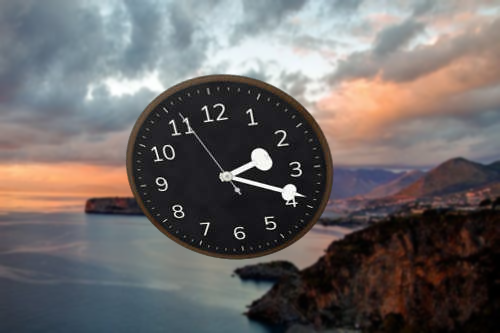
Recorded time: 2.18.56
